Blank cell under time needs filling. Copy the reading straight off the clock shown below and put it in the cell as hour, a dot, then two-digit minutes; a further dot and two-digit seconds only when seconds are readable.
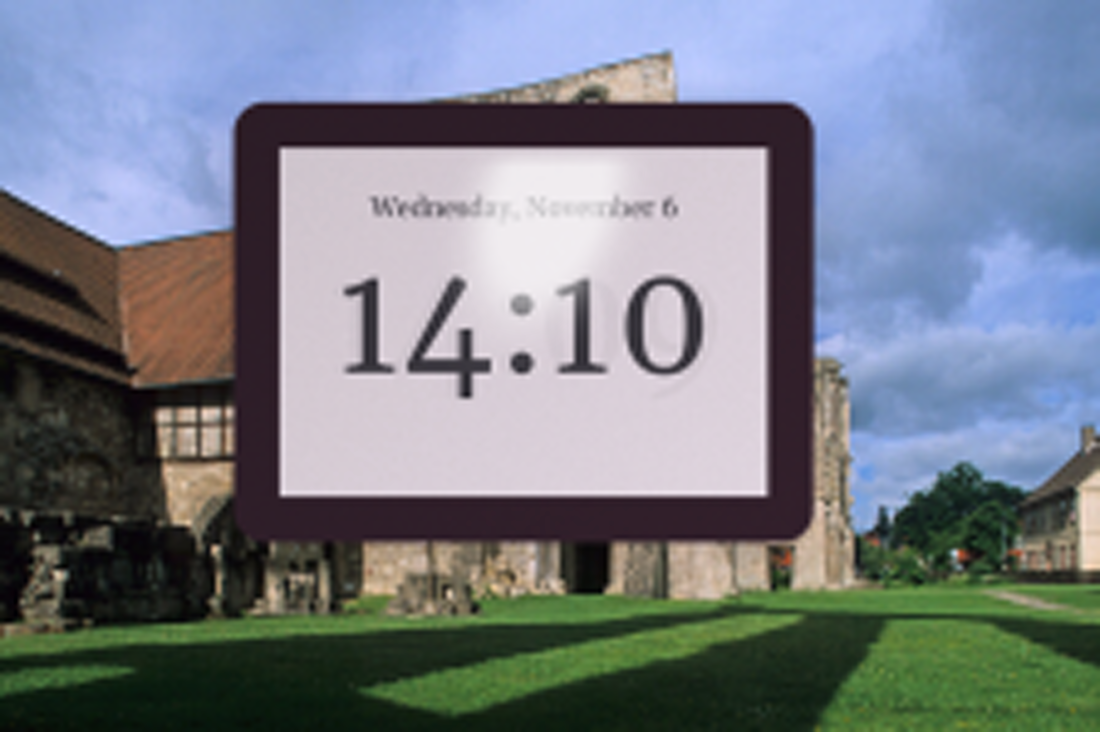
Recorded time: 14.10
